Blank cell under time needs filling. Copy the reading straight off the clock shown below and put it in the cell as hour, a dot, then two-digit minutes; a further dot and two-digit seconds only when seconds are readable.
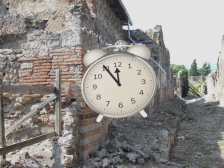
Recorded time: 11.55
